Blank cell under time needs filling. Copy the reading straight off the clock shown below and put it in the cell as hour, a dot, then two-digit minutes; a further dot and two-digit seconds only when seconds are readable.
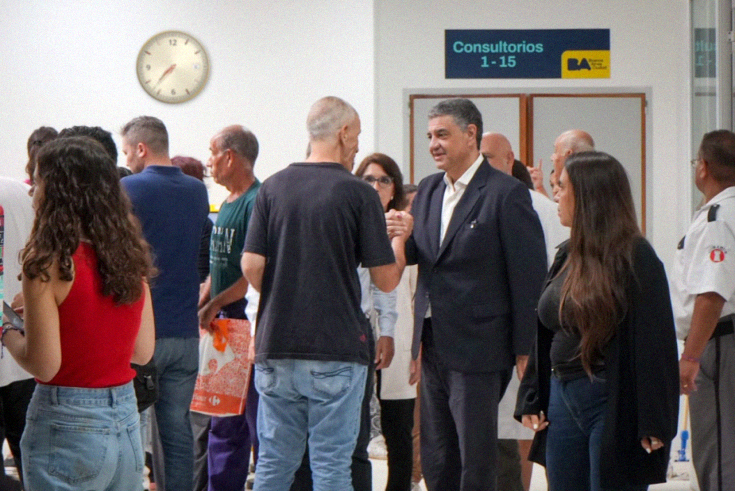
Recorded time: 7.37
